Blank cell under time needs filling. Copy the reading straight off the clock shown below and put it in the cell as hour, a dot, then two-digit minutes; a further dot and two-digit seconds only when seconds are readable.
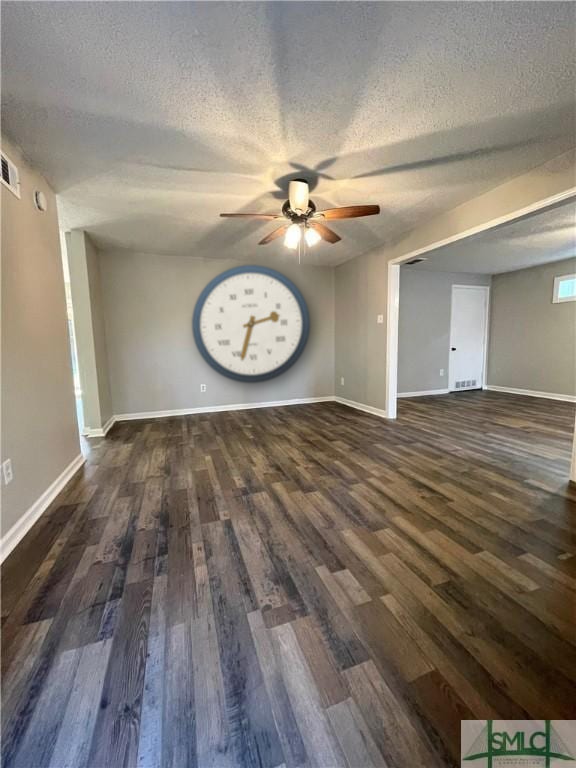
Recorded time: 2.33
